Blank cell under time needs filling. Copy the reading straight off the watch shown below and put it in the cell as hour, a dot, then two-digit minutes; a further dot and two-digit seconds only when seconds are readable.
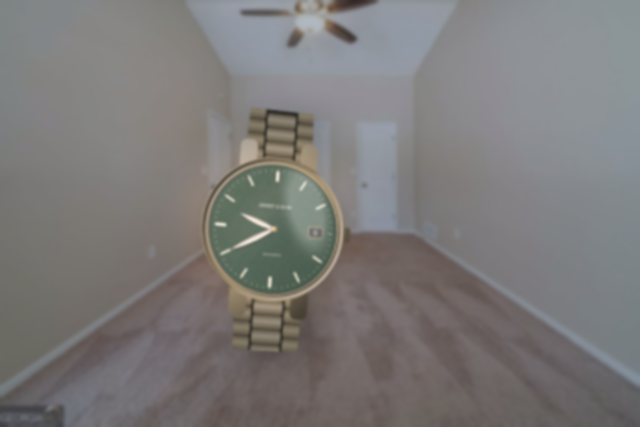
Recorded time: 9.40
